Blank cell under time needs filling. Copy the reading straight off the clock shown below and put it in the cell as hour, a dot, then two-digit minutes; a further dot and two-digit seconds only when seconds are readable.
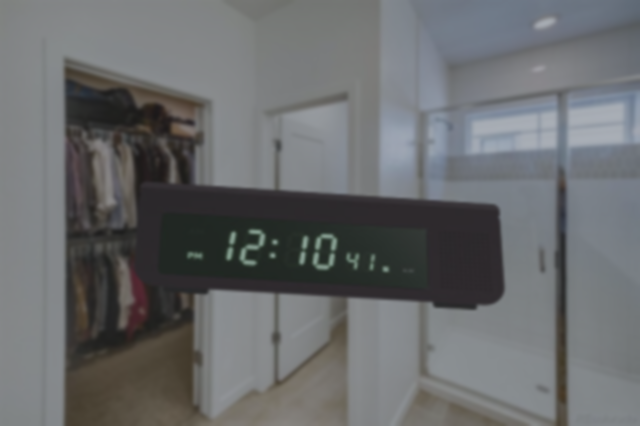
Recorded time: 12.10.41
